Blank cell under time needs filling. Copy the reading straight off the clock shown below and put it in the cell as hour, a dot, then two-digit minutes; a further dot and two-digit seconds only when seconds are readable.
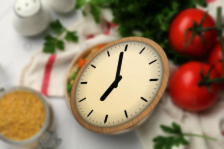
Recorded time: 6.59
